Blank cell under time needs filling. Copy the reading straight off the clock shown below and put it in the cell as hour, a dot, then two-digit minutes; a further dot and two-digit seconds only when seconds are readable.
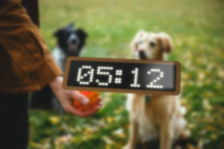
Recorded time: 5.12
